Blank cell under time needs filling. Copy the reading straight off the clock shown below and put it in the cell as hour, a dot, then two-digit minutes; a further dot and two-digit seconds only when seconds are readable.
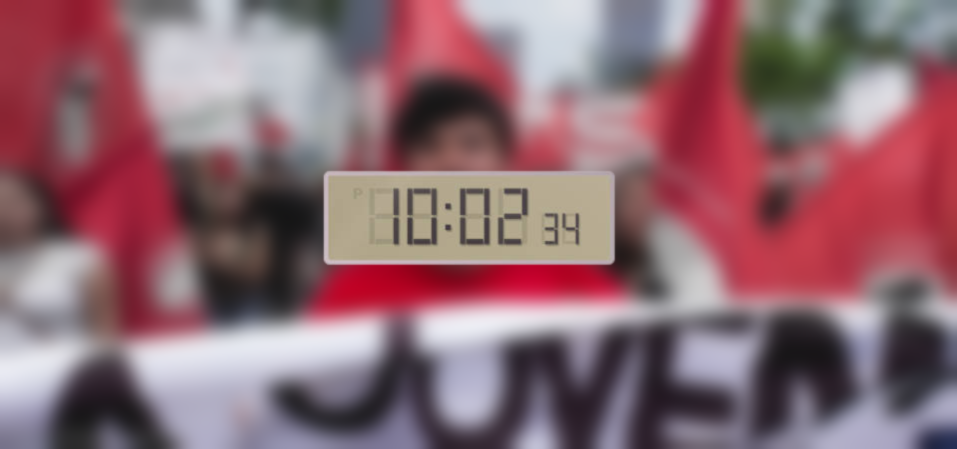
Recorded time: 10.02.34
